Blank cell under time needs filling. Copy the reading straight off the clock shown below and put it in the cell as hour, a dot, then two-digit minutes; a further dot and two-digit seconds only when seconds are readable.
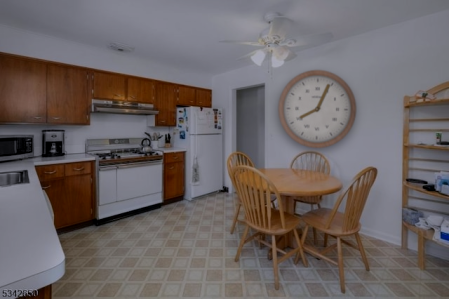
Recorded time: 8.04
